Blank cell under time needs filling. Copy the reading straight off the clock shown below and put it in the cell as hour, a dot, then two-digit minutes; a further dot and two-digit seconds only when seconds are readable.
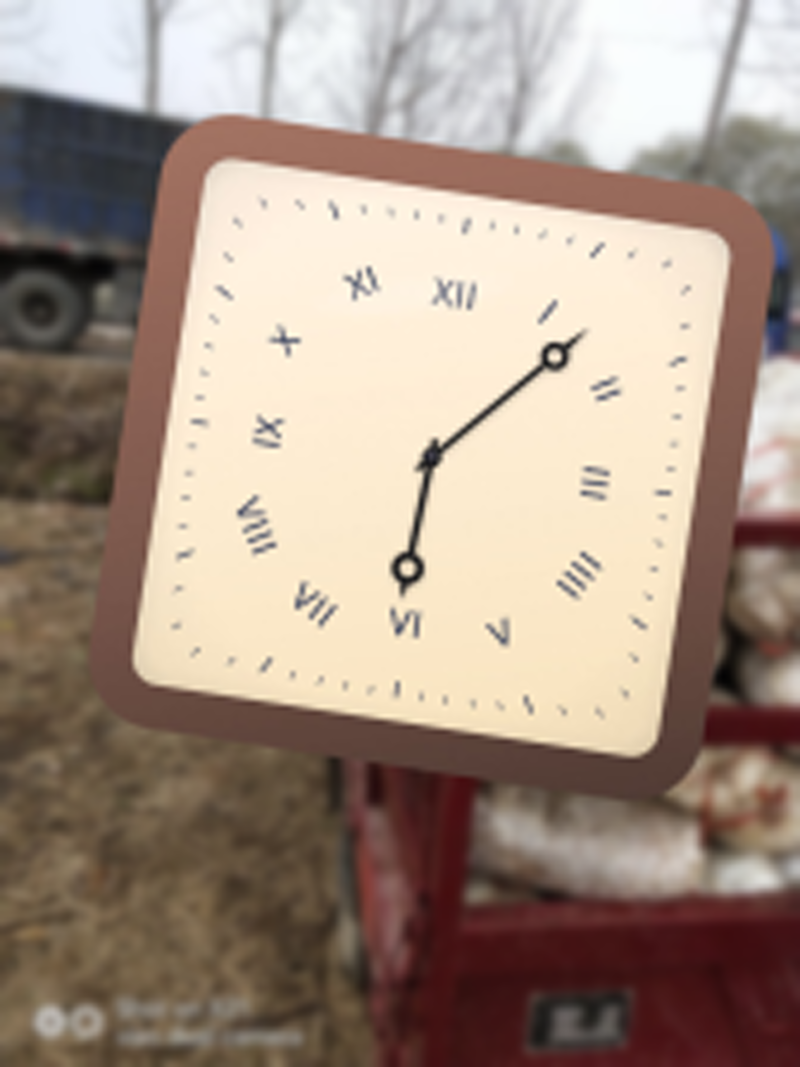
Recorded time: 6.07
